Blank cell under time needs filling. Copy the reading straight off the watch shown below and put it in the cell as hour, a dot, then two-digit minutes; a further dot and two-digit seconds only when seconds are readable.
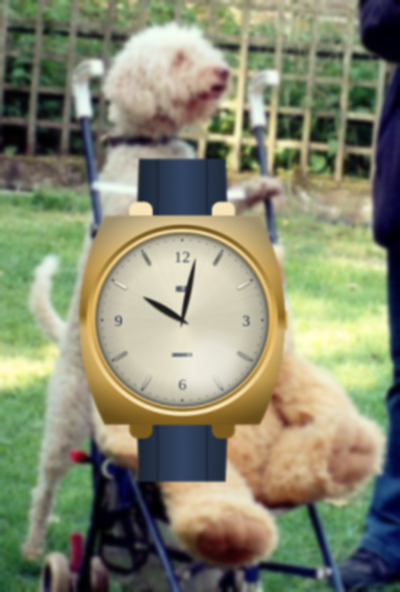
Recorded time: 10.02
